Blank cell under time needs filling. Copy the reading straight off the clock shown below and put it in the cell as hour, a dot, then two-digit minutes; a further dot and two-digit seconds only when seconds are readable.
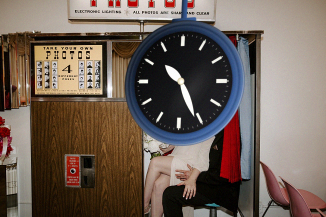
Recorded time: 10.26
